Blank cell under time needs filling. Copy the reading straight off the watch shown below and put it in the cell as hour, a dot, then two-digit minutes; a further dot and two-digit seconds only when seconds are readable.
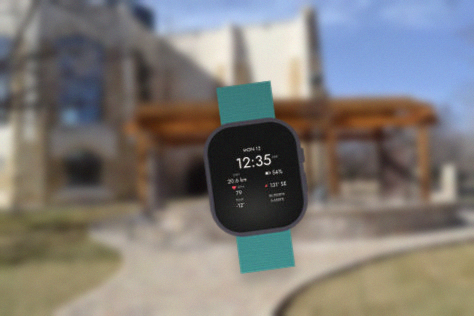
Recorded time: 12.35
